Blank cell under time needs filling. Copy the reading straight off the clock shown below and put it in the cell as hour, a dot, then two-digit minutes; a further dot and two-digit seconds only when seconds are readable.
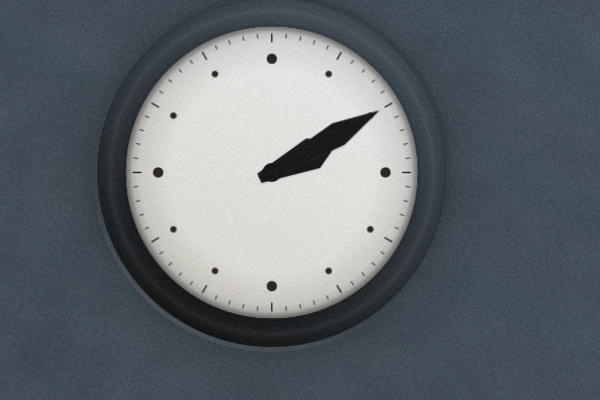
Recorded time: 2.10
